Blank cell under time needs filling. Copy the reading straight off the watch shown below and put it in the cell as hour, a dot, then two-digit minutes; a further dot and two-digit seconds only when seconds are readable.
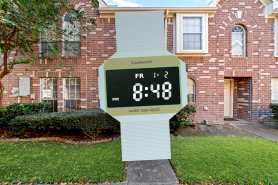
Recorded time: 8.48
